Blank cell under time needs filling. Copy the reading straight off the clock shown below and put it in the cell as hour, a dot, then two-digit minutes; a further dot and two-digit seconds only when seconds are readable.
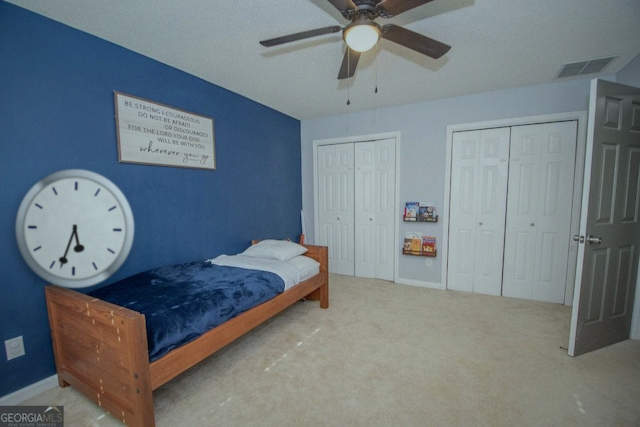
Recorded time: 5.33
